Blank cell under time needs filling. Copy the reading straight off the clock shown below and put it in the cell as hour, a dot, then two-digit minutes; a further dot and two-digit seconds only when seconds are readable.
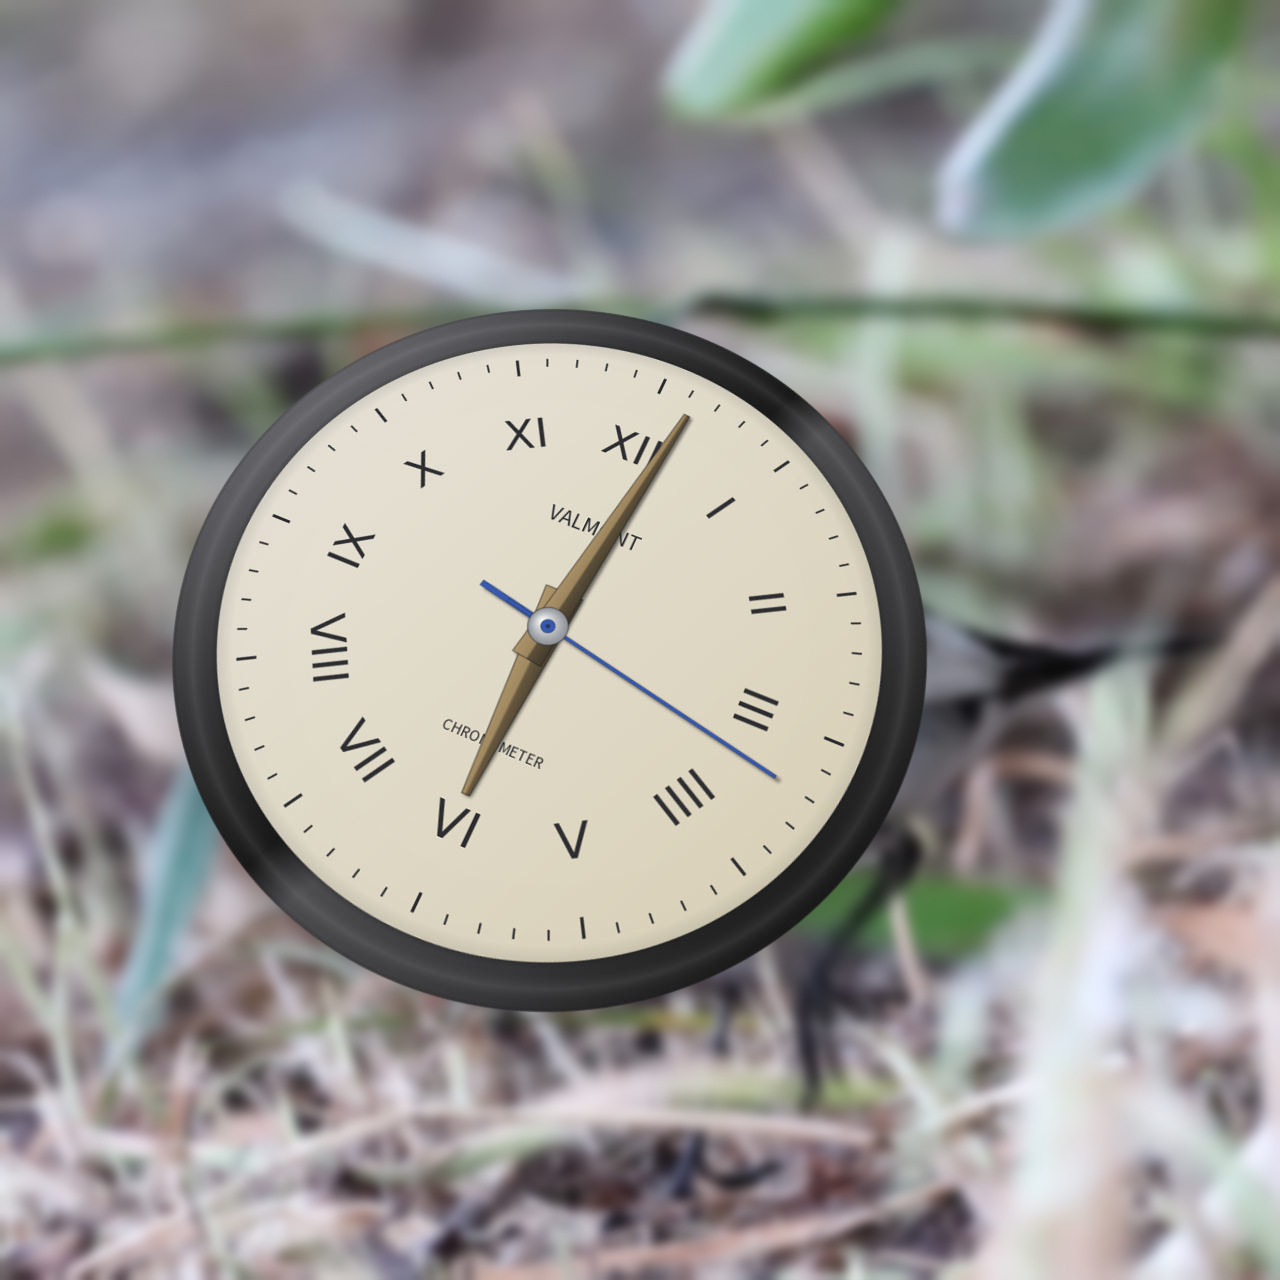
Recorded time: 6.01.17
